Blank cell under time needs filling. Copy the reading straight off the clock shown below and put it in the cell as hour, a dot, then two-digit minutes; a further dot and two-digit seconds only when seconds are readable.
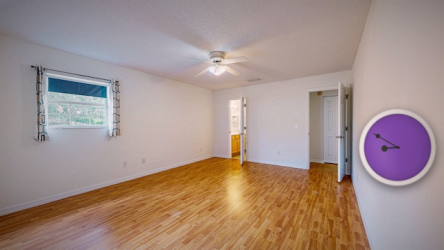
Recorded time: 8.50
